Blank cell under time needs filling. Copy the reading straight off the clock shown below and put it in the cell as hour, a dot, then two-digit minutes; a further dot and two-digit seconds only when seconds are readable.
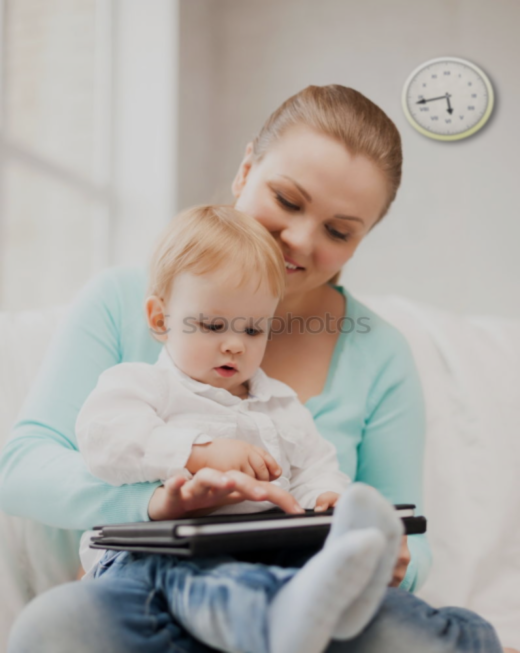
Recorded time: 5.43
